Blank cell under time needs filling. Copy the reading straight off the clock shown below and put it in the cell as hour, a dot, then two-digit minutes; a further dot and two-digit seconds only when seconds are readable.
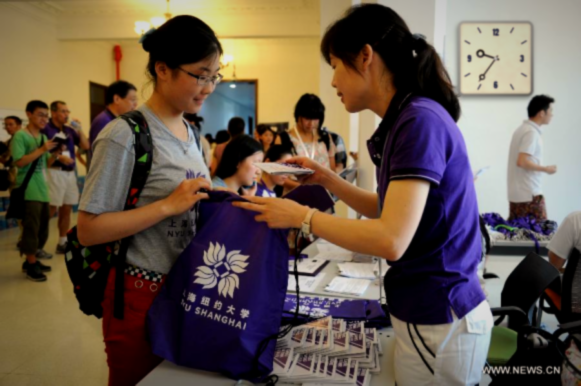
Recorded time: 9.36
